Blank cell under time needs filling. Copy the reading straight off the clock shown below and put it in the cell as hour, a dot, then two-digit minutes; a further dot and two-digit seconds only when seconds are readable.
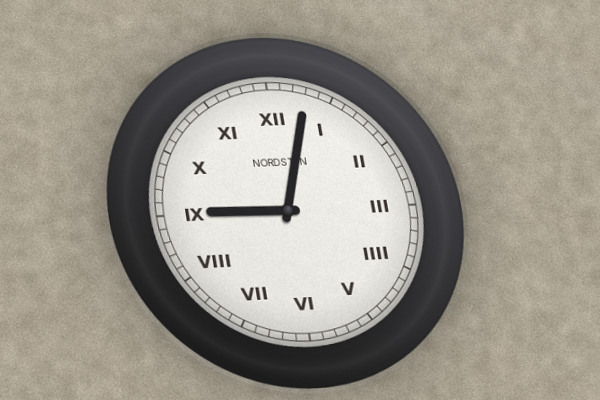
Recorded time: 9.03
